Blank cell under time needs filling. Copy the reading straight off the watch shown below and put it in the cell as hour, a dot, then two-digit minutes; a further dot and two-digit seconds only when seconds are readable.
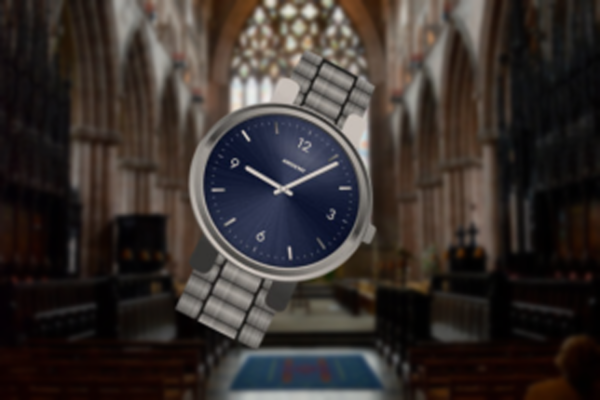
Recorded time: 9.06
